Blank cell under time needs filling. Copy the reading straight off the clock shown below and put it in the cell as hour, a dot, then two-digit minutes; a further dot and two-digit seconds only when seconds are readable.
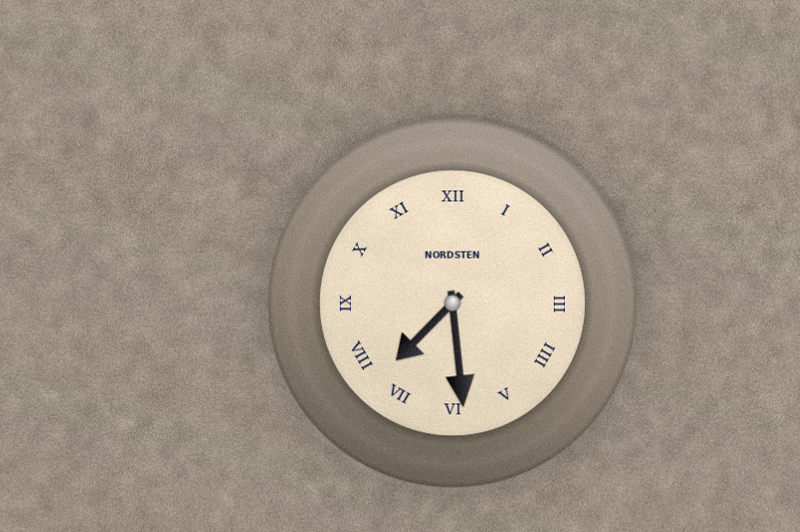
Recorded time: 7.29
